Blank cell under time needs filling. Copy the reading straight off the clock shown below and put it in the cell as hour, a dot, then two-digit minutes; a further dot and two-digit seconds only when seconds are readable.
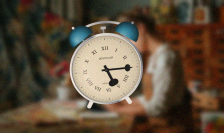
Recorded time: 5.15
